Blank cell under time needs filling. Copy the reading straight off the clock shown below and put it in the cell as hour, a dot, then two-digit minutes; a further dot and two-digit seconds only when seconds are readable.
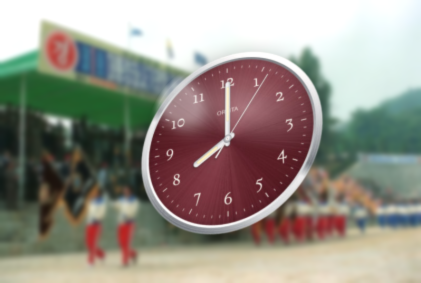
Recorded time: 8.00.06
